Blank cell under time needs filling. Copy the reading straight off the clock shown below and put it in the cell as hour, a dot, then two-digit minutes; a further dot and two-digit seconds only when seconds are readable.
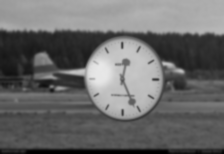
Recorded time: 12.26
